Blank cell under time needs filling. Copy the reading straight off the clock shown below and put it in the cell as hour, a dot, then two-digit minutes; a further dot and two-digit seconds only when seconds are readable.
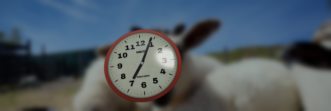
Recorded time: 7.04
